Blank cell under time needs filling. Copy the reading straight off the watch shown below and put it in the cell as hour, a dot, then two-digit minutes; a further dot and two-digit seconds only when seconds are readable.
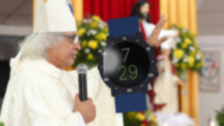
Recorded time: 7.29
